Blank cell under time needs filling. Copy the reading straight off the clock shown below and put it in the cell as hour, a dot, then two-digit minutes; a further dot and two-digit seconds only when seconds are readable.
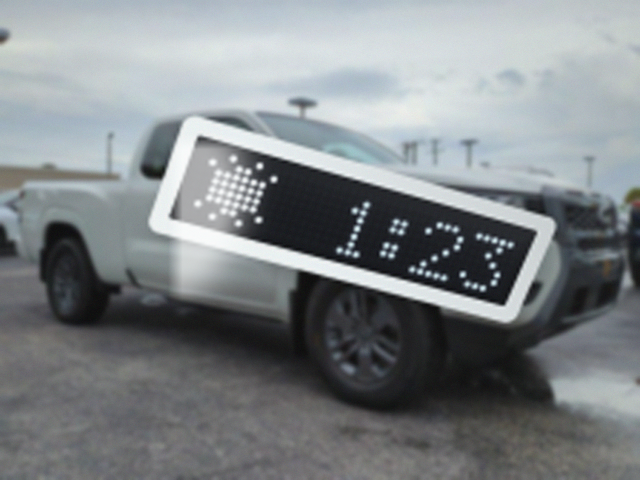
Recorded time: 1.23
